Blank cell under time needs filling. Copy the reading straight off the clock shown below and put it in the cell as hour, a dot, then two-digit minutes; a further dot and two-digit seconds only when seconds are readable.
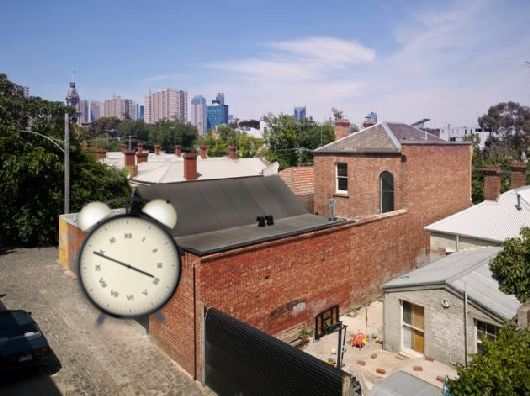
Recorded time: 3.49
